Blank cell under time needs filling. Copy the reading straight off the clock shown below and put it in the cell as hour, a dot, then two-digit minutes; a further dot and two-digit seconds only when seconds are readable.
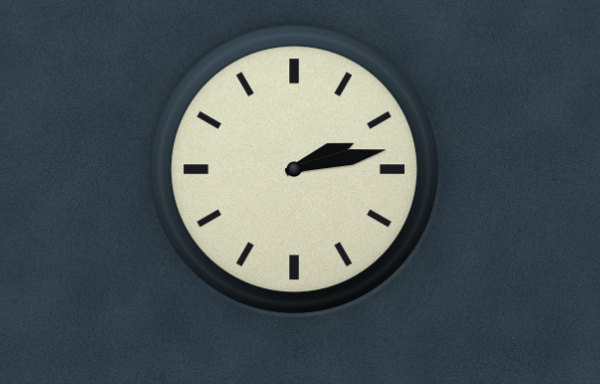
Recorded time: 2.13
